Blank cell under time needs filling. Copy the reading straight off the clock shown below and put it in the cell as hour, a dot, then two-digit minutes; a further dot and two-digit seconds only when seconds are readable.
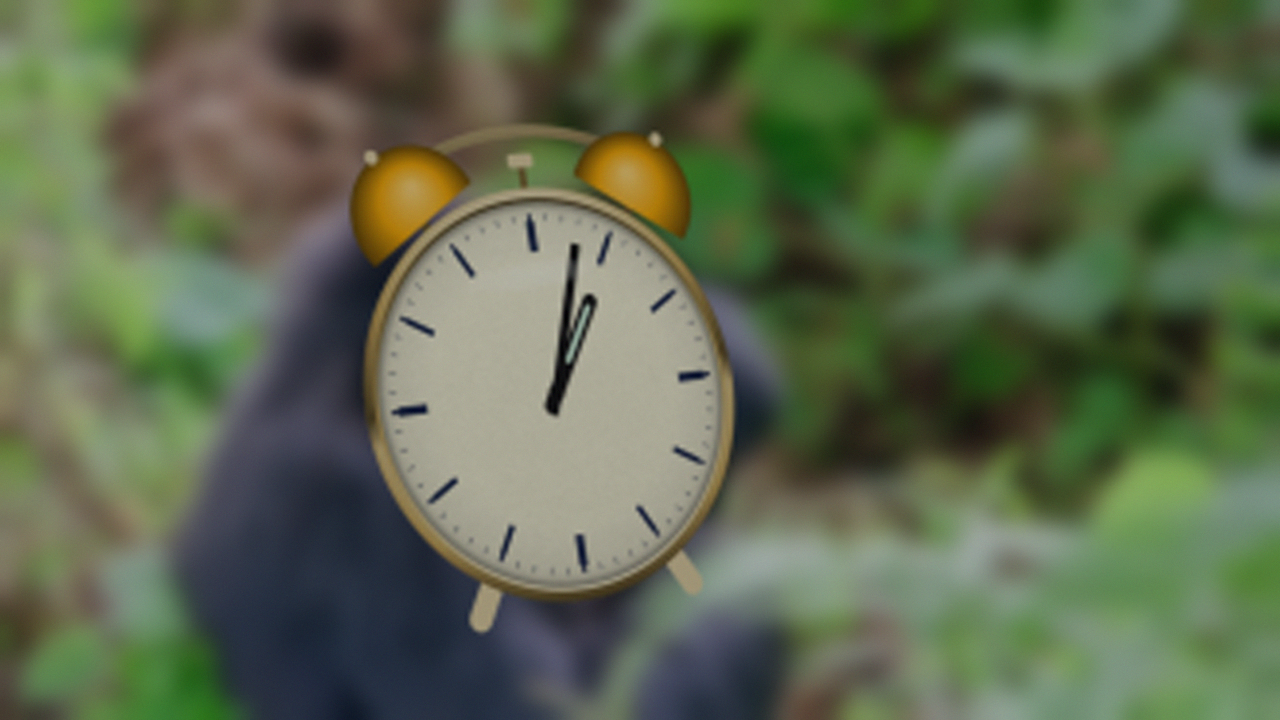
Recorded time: 1.03
